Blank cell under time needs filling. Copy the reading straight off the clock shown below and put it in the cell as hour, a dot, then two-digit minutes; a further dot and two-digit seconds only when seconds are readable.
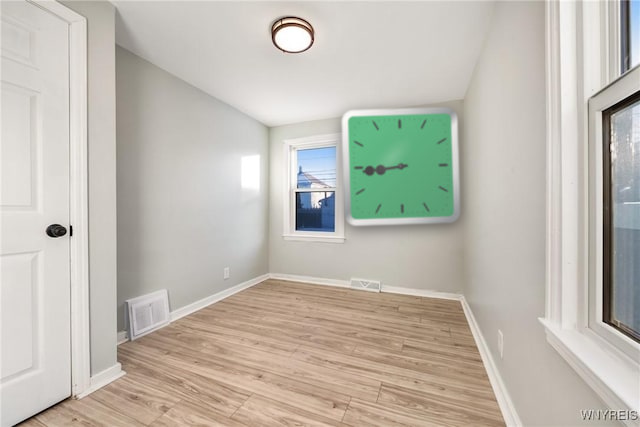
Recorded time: 8.44
